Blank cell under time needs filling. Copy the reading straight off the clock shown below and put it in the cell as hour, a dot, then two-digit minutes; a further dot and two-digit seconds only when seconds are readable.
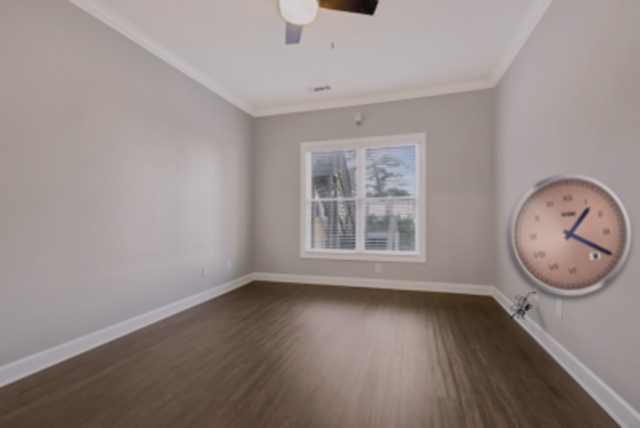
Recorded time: 1.20
